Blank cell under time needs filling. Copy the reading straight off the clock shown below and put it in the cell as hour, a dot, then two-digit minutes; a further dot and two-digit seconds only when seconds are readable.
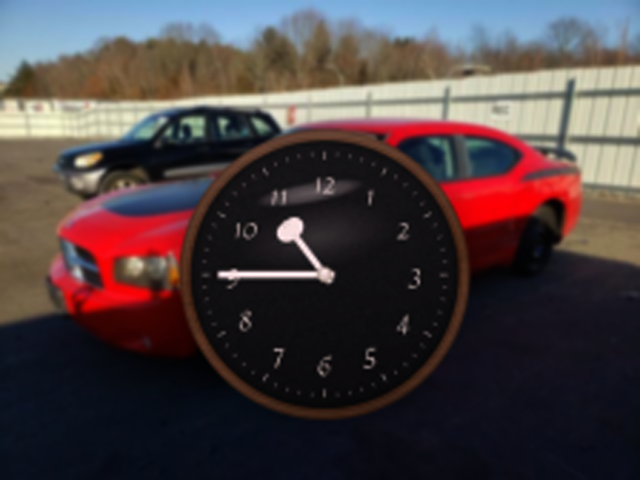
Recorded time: 10.45
